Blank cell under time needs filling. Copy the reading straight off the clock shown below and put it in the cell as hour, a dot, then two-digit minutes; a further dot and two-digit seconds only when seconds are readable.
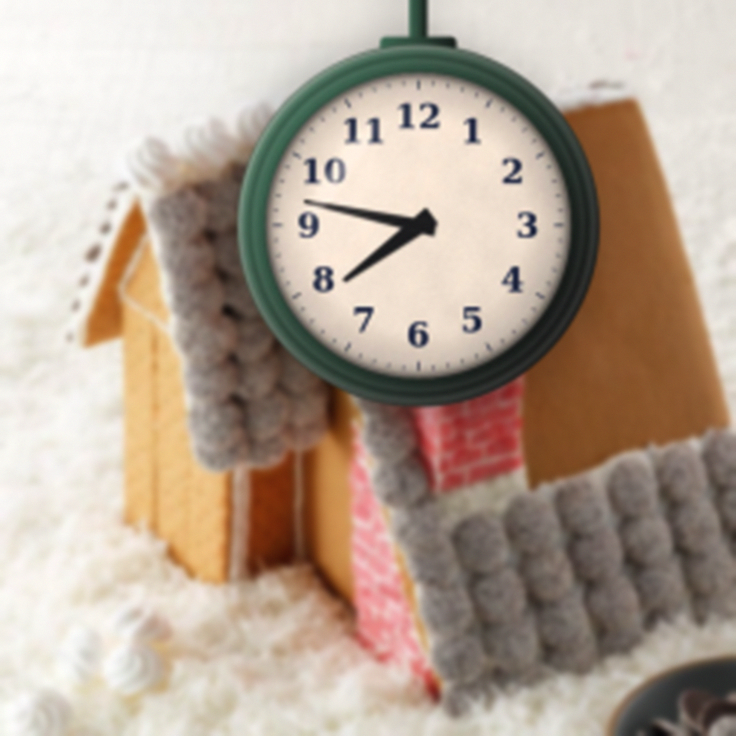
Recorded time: 7.47
